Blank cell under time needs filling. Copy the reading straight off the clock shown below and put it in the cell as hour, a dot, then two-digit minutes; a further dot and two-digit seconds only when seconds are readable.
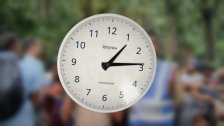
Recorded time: 1.14
